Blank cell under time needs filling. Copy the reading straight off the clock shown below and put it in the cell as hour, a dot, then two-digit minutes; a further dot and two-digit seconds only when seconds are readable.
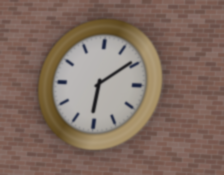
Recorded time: 6.09
